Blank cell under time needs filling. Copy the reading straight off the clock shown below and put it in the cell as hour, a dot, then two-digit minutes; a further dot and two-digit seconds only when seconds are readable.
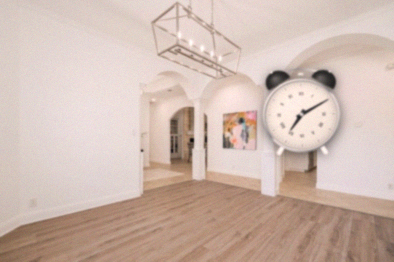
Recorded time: 7.10
